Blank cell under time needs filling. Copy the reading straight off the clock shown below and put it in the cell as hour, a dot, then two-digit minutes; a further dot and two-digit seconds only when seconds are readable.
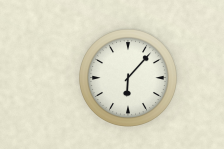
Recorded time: 6.07
